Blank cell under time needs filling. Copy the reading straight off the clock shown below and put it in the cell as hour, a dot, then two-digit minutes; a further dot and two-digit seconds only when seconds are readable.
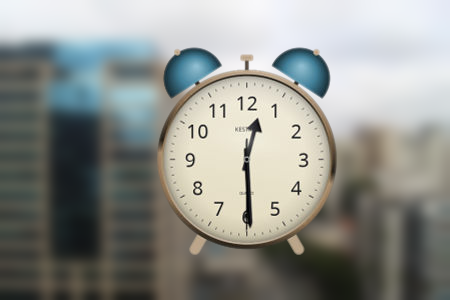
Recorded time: 12.29.30
